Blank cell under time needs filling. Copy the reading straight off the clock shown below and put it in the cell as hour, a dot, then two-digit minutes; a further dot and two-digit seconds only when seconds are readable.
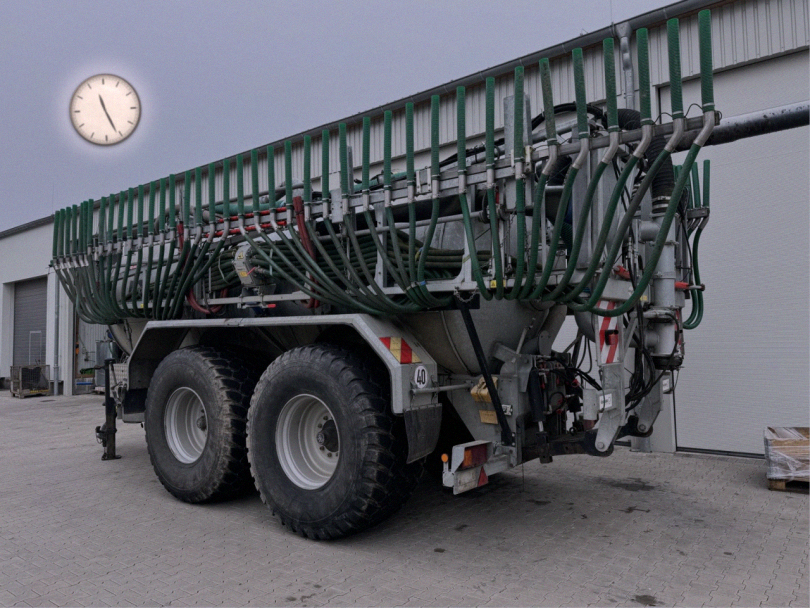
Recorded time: 11.26
